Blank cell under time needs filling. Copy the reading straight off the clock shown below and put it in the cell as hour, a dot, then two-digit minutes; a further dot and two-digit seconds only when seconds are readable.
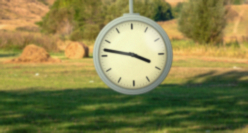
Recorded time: 3.47
